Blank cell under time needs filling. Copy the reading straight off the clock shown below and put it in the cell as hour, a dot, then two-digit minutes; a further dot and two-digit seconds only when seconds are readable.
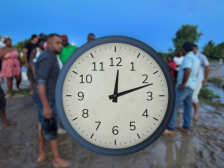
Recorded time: 12.12
